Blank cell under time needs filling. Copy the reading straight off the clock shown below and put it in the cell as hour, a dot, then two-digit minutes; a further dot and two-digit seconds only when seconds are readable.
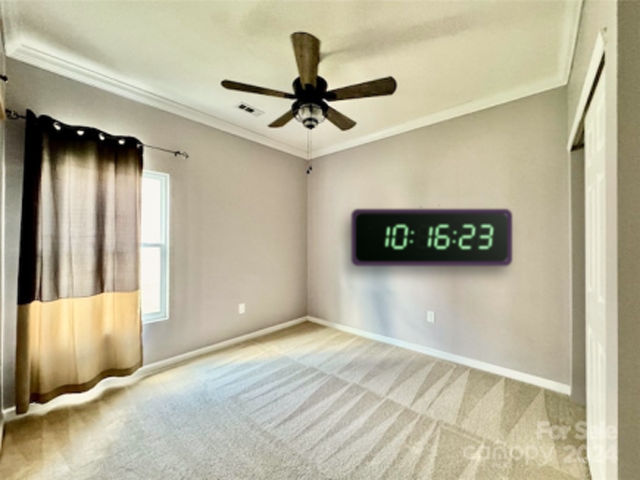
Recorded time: 10.16.23
